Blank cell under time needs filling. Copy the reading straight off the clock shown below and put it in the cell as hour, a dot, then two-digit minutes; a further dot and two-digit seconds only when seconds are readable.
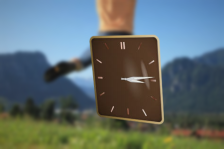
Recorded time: 3.14
